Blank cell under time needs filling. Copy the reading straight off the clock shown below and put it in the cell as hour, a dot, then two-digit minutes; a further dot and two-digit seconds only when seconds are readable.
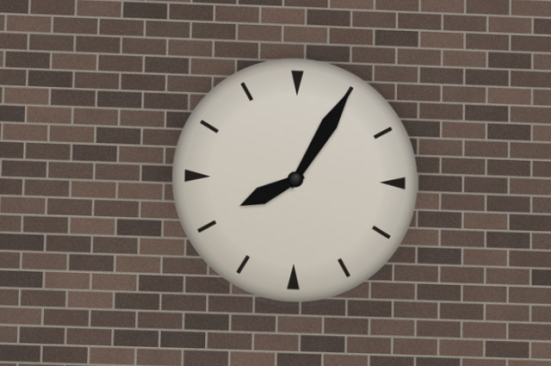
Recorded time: 8.05
